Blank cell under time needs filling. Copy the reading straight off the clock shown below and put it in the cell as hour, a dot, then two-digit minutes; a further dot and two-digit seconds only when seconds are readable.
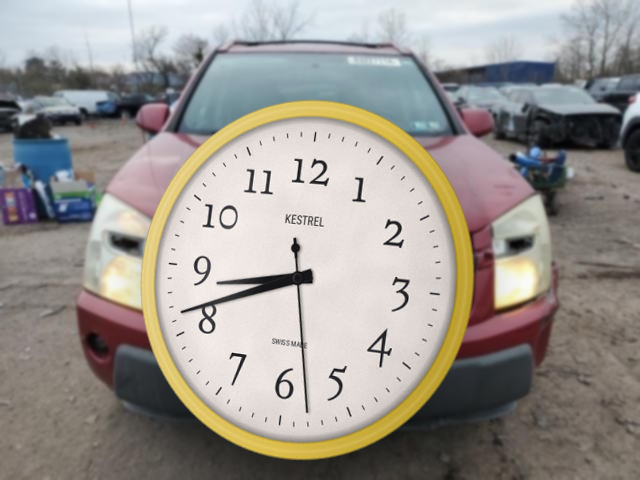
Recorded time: 8.41.28
